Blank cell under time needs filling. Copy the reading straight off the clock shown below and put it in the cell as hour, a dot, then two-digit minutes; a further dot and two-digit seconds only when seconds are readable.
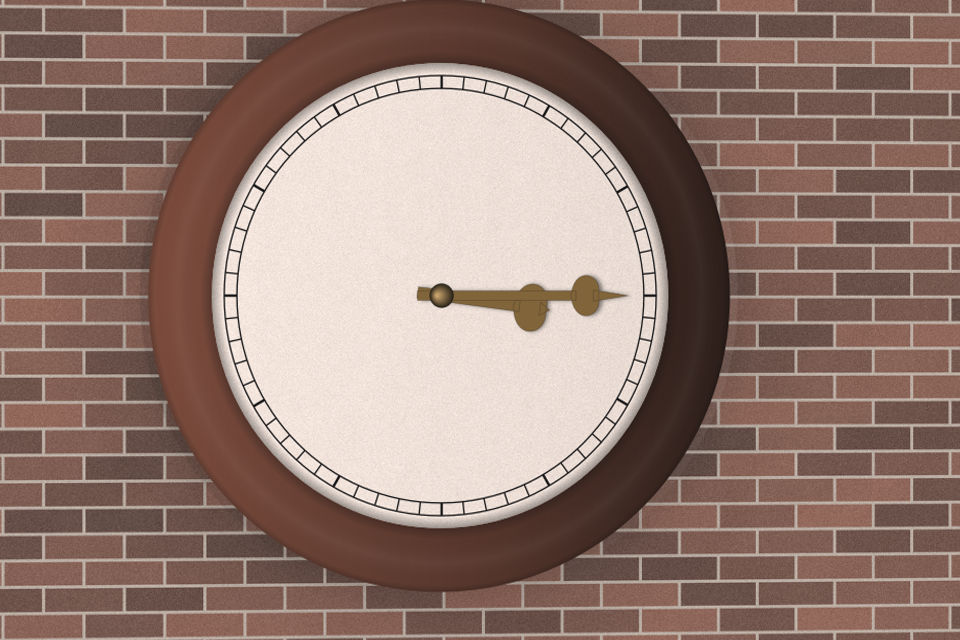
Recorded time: 3.15
